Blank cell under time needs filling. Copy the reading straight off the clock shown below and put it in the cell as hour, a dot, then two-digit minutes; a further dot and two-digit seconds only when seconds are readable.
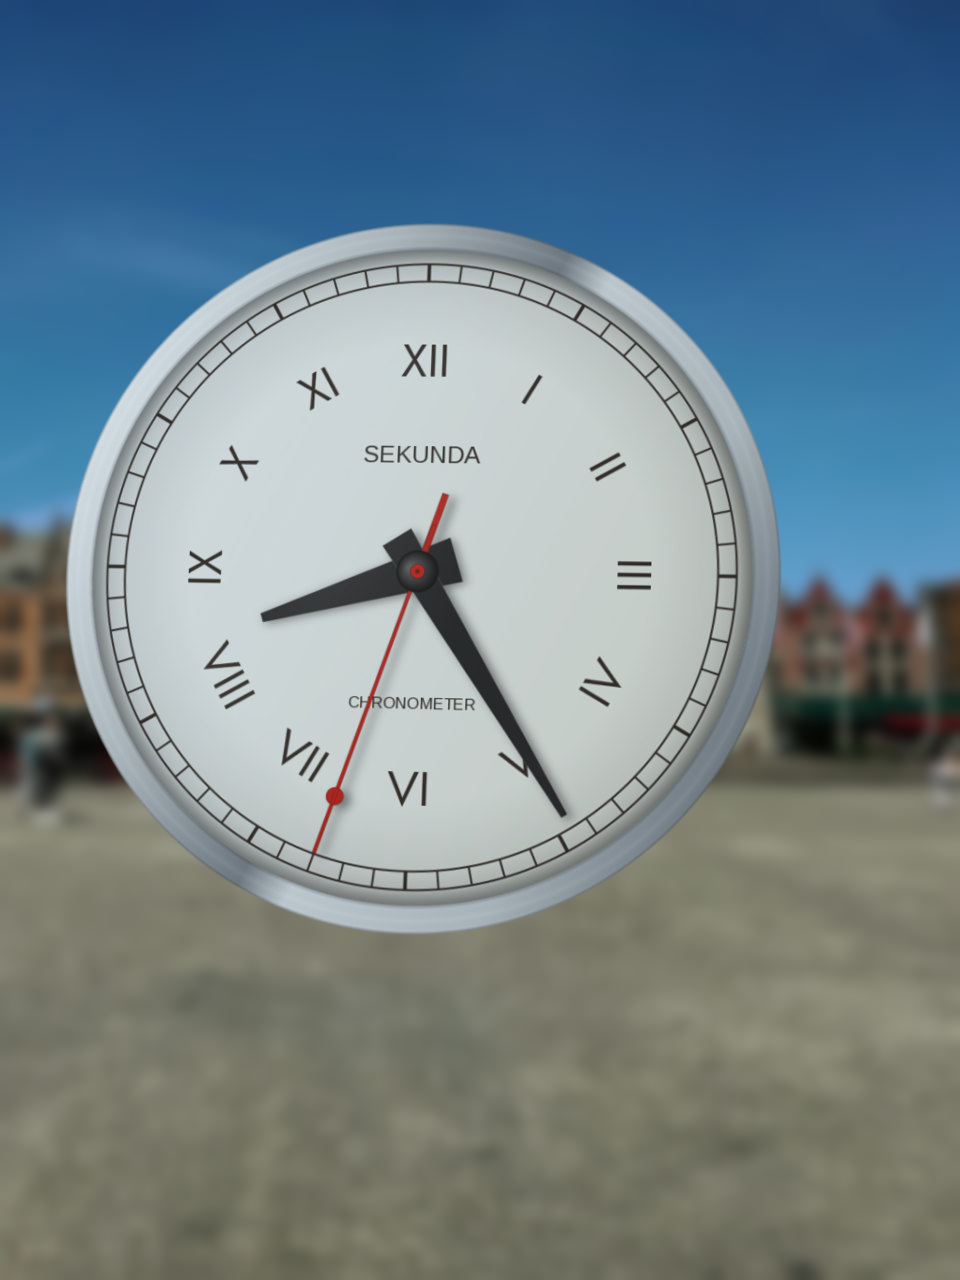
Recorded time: 8.24.33
